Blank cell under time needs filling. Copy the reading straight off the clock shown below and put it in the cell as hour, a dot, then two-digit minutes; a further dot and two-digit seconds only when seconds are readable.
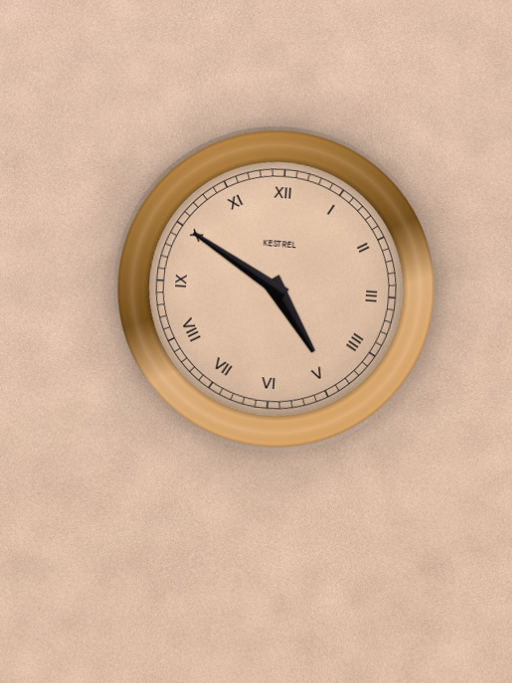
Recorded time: 4.50
